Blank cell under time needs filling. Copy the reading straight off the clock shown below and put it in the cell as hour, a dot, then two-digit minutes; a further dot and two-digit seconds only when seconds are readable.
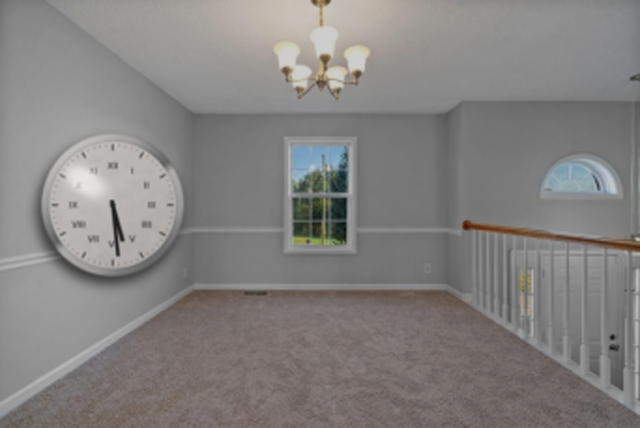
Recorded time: 5.29
